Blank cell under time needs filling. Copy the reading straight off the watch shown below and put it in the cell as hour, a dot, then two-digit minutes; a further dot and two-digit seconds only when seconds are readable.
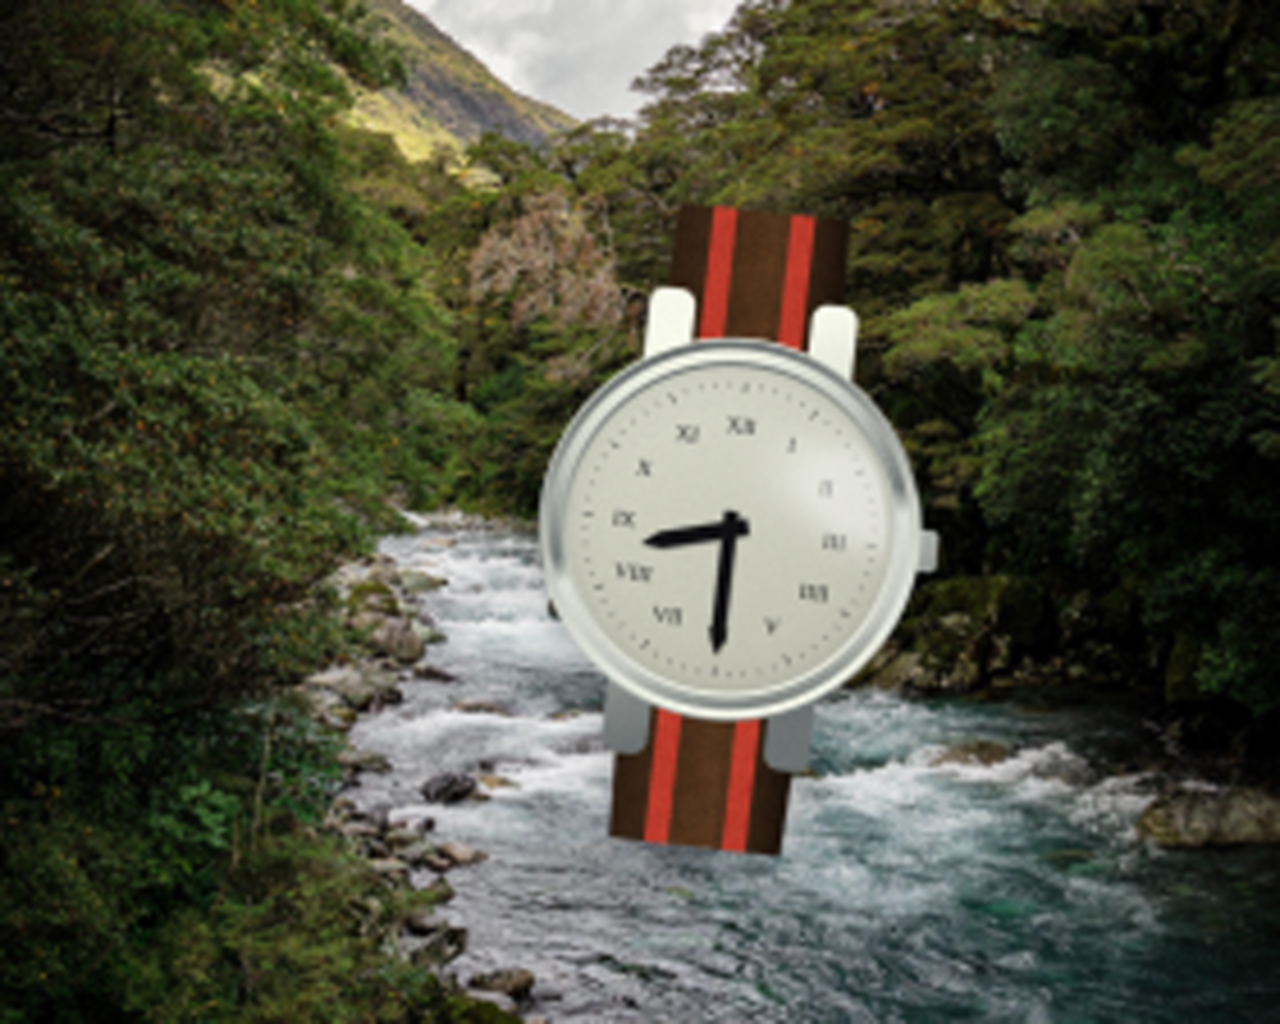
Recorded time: 8.30
